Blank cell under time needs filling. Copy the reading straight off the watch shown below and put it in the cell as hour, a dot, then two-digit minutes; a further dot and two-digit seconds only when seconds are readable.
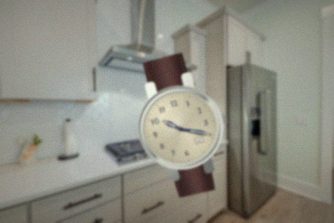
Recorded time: 10.19
